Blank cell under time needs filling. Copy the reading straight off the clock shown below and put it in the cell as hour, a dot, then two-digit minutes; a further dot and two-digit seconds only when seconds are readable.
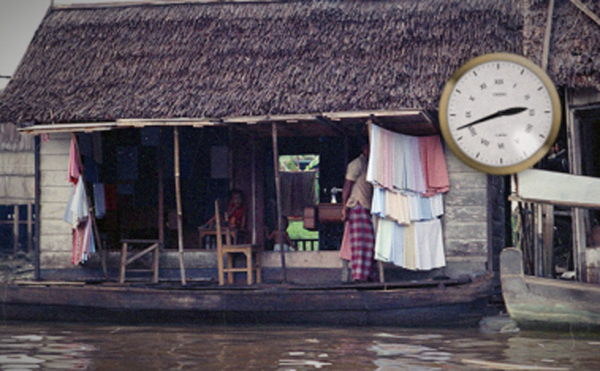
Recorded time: 2.42
